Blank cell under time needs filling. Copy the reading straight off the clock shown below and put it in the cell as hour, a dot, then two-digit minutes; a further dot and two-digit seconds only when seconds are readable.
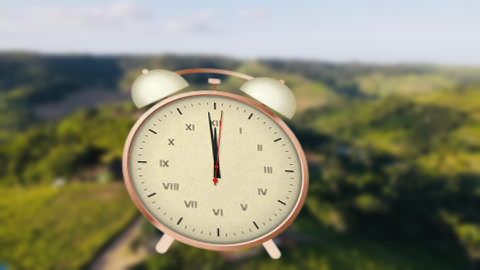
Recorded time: 11.59.01
